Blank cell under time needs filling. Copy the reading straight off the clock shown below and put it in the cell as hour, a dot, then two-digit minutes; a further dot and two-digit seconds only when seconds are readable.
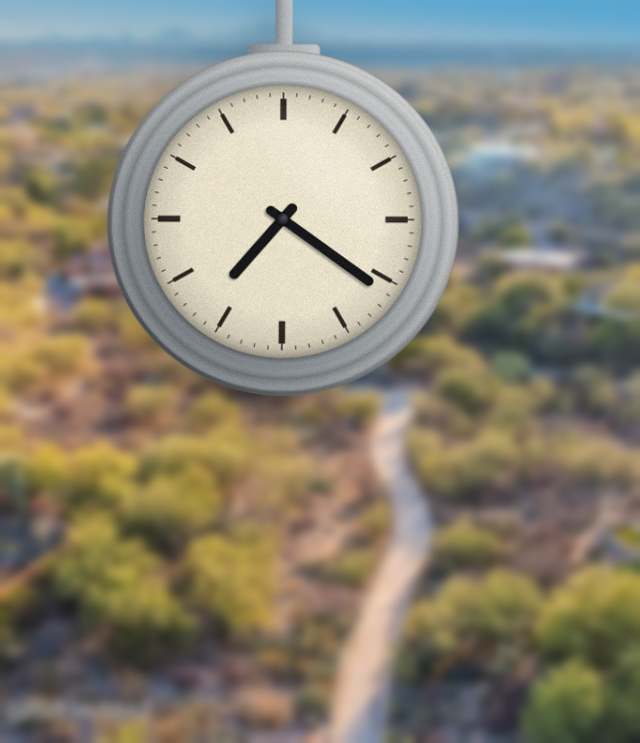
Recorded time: 7.21
